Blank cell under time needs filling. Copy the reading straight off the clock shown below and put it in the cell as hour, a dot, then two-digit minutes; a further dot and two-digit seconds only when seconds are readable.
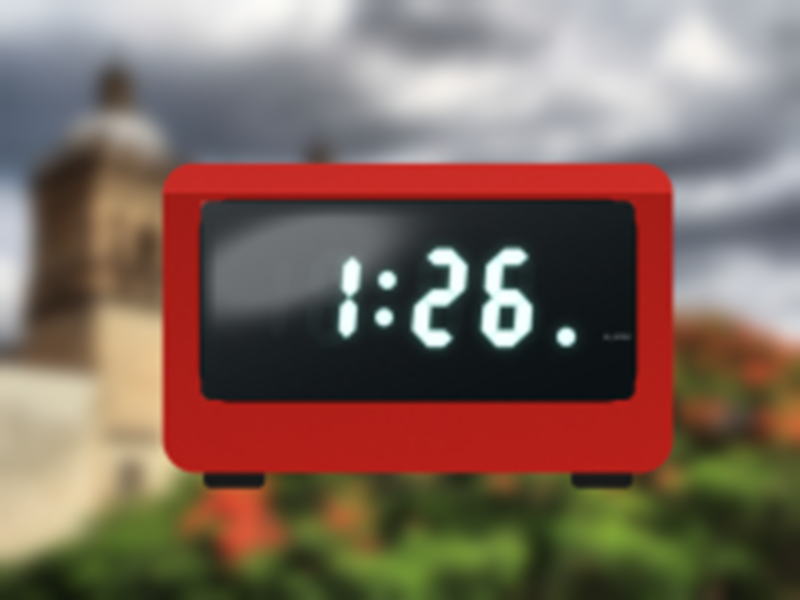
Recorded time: 1.26
